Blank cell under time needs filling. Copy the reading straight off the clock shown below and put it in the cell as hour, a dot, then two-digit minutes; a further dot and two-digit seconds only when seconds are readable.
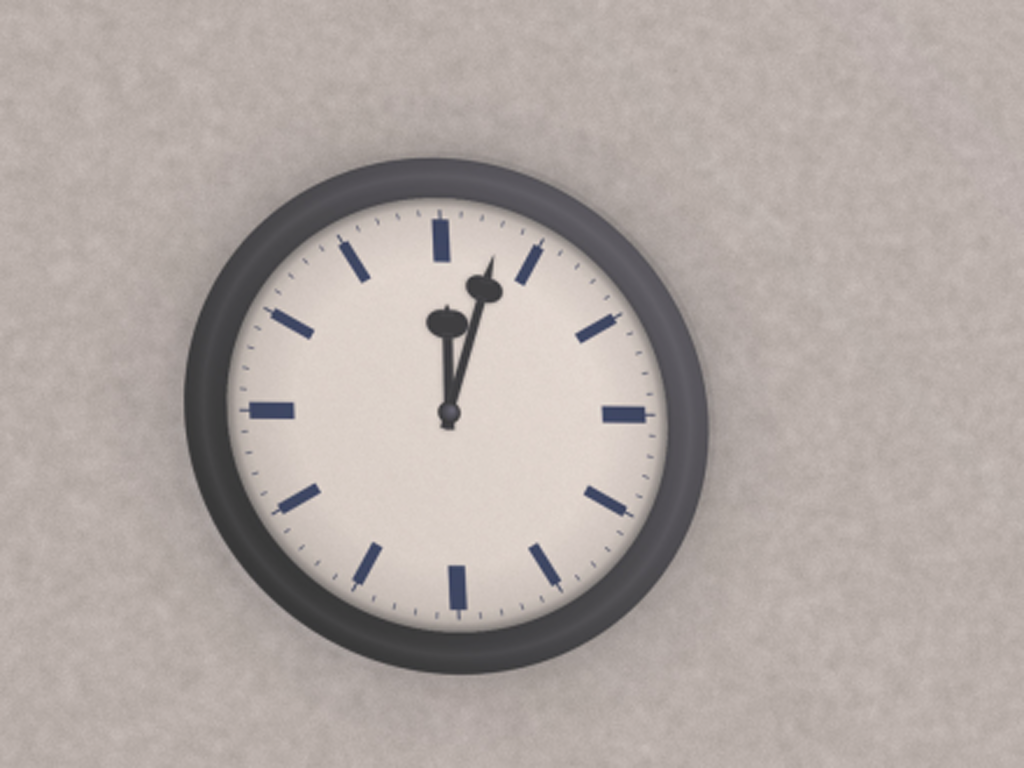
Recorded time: 12.03
